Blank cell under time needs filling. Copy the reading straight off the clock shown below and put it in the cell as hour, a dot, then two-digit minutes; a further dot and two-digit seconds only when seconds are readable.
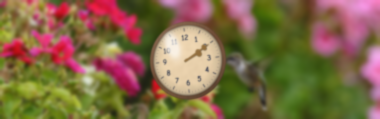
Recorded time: 2.10
